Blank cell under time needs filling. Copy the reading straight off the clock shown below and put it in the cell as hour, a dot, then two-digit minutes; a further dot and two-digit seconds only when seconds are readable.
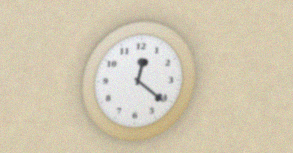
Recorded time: 12.21
